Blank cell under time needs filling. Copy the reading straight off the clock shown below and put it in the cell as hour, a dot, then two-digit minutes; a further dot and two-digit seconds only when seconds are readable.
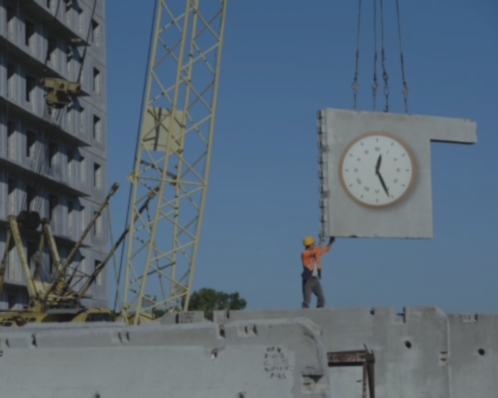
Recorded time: 12.26
